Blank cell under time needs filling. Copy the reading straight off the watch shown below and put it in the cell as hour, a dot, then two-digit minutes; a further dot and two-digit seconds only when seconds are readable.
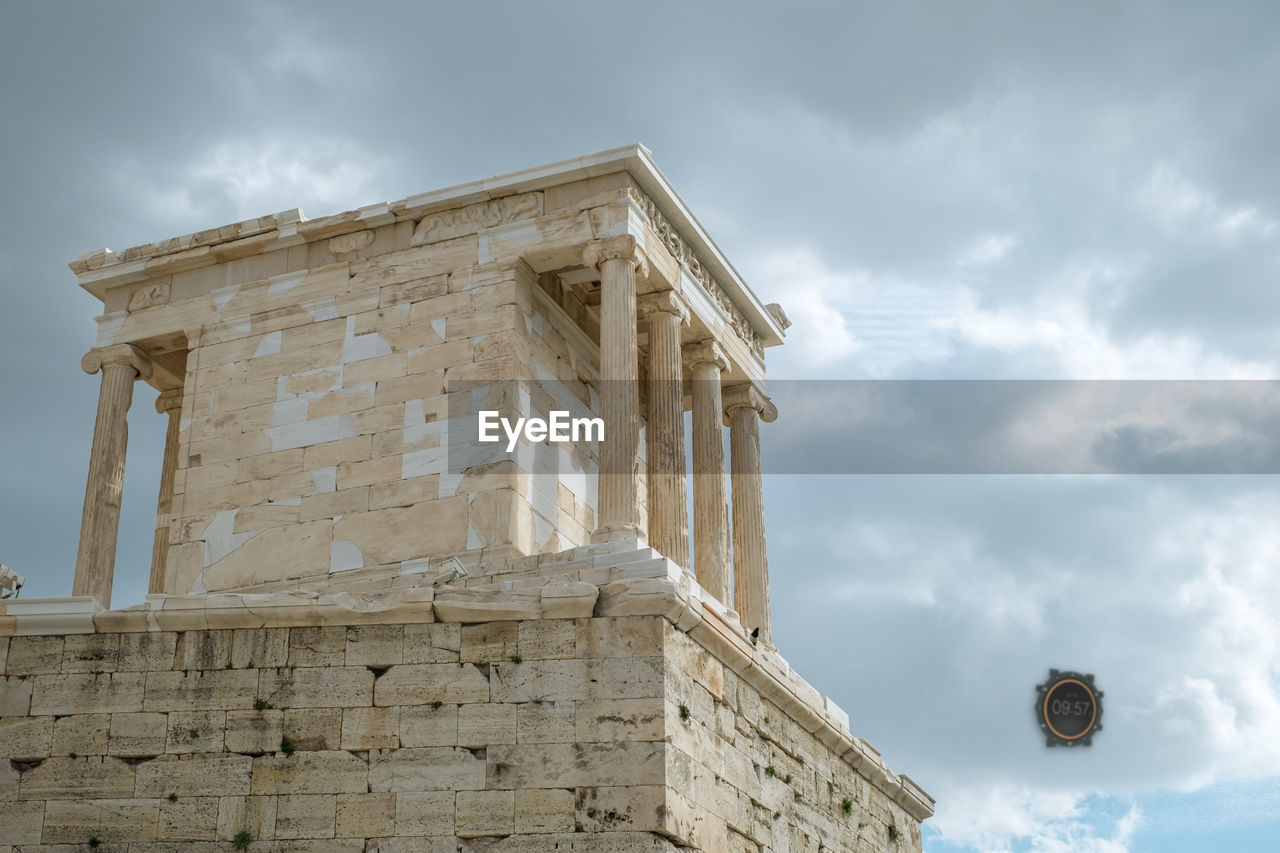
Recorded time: 9.57
